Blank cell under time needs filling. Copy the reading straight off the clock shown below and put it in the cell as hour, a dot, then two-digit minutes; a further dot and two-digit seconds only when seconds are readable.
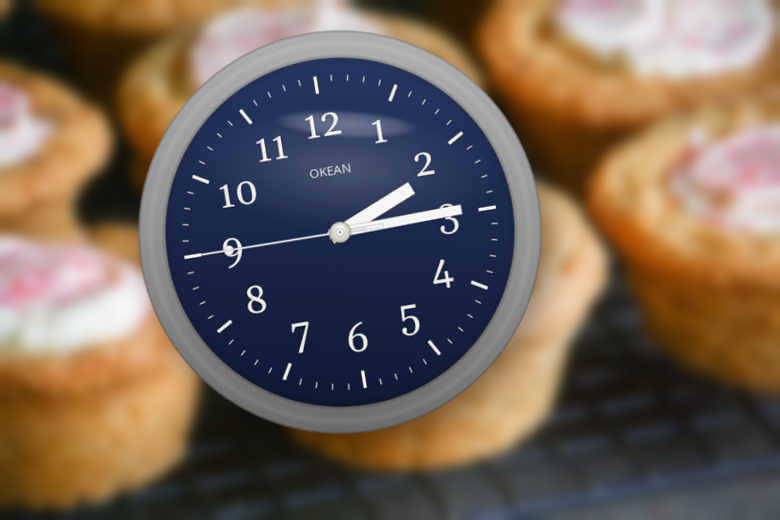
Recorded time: 2.14.45
